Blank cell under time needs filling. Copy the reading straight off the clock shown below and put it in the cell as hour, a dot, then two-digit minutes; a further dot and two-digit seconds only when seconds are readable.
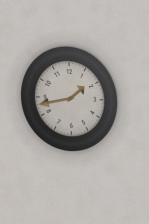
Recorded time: 1.43
